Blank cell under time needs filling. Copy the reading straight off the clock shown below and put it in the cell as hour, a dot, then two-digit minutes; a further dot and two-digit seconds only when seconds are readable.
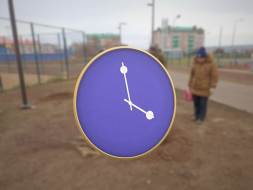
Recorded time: 3.58
